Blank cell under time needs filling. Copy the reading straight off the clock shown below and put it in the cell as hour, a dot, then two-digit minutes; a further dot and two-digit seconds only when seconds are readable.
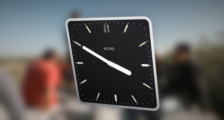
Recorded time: 3.50
